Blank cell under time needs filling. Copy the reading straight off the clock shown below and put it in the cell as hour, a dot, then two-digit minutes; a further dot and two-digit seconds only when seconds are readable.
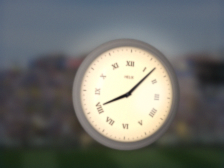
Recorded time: 8.07
